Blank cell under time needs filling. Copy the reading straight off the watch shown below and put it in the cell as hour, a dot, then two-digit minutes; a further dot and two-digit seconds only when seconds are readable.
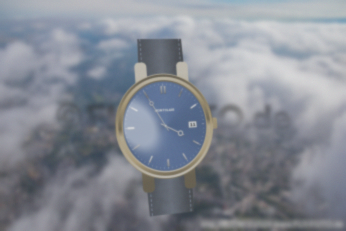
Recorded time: 3.55
